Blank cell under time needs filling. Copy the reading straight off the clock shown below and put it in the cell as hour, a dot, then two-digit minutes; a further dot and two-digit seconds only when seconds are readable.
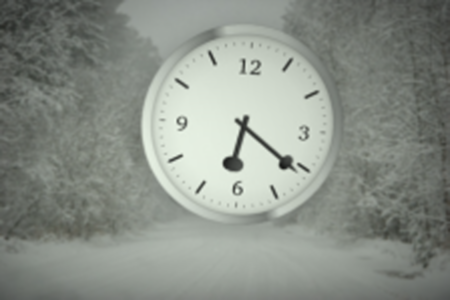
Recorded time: 6.21
